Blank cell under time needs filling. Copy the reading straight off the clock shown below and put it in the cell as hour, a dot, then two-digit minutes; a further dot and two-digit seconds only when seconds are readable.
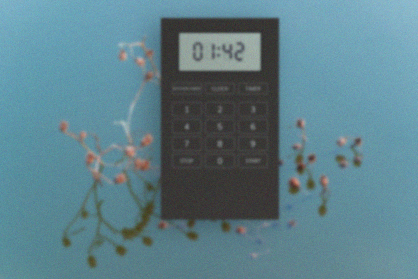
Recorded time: 1.42
